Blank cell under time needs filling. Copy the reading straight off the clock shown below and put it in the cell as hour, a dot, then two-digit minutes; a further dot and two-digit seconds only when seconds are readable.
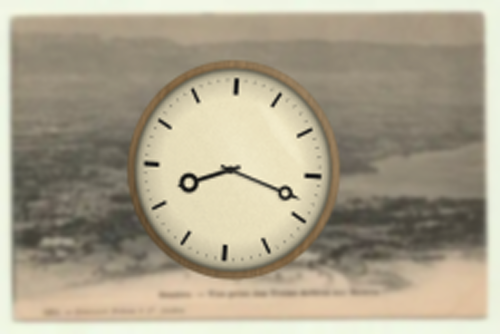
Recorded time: 8.18
